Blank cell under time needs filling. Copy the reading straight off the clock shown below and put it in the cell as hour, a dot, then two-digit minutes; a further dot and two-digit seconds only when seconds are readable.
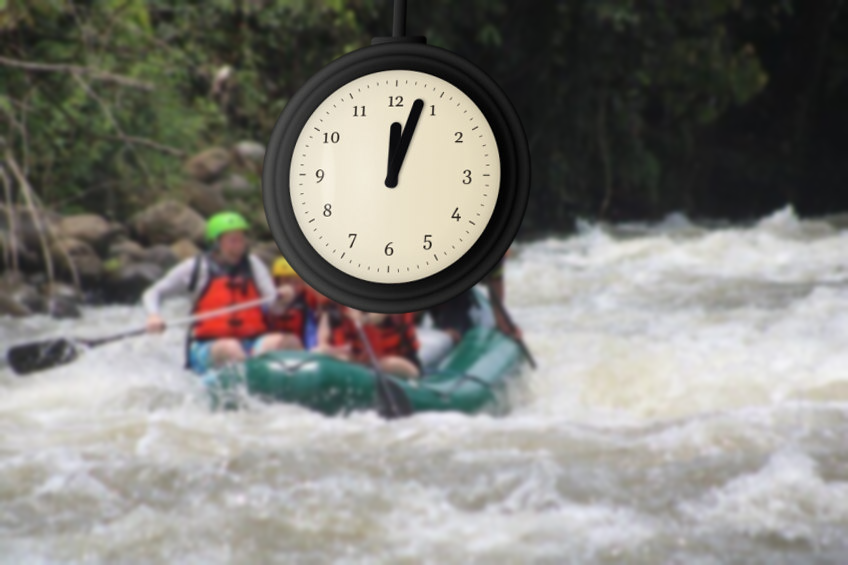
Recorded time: 12.03
